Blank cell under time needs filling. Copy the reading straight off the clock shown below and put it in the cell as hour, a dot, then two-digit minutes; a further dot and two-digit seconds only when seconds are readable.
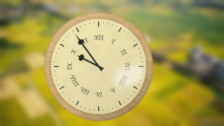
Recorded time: 9.54
